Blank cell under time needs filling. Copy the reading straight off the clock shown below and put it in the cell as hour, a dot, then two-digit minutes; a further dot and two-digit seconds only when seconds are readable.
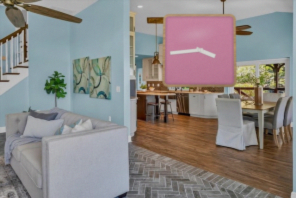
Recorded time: 3.44
